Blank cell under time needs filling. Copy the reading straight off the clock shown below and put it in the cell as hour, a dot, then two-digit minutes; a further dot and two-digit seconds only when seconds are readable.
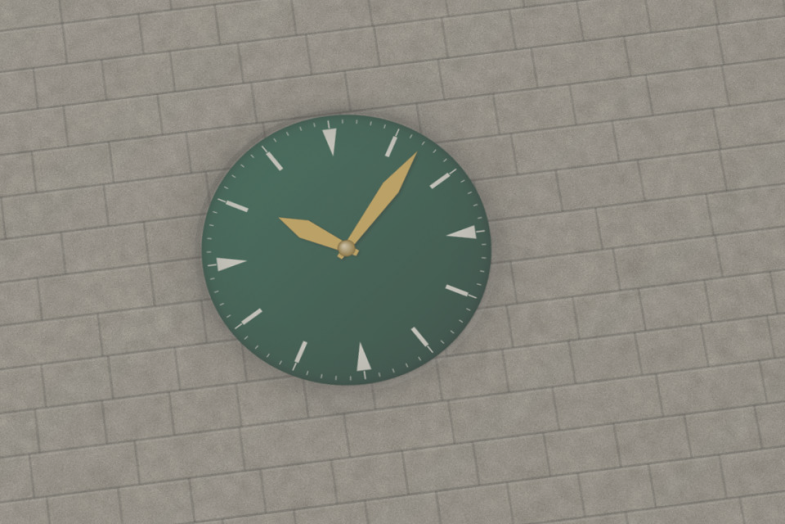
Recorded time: 10.07
